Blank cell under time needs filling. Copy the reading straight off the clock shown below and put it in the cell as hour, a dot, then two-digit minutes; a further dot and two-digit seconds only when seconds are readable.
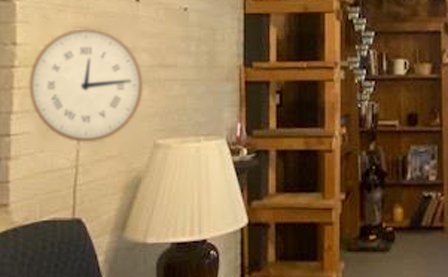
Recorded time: 12.14
